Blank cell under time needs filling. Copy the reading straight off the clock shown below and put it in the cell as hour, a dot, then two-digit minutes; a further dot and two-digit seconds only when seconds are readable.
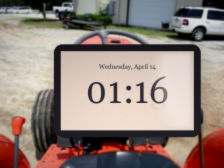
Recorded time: 1.16
